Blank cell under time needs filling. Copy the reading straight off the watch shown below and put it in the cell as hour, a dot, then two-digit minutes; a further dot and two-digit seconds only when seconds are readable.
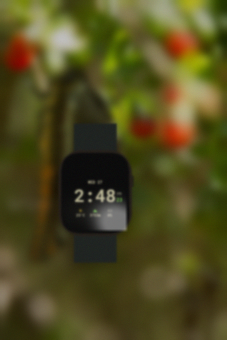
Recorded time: 2.48
